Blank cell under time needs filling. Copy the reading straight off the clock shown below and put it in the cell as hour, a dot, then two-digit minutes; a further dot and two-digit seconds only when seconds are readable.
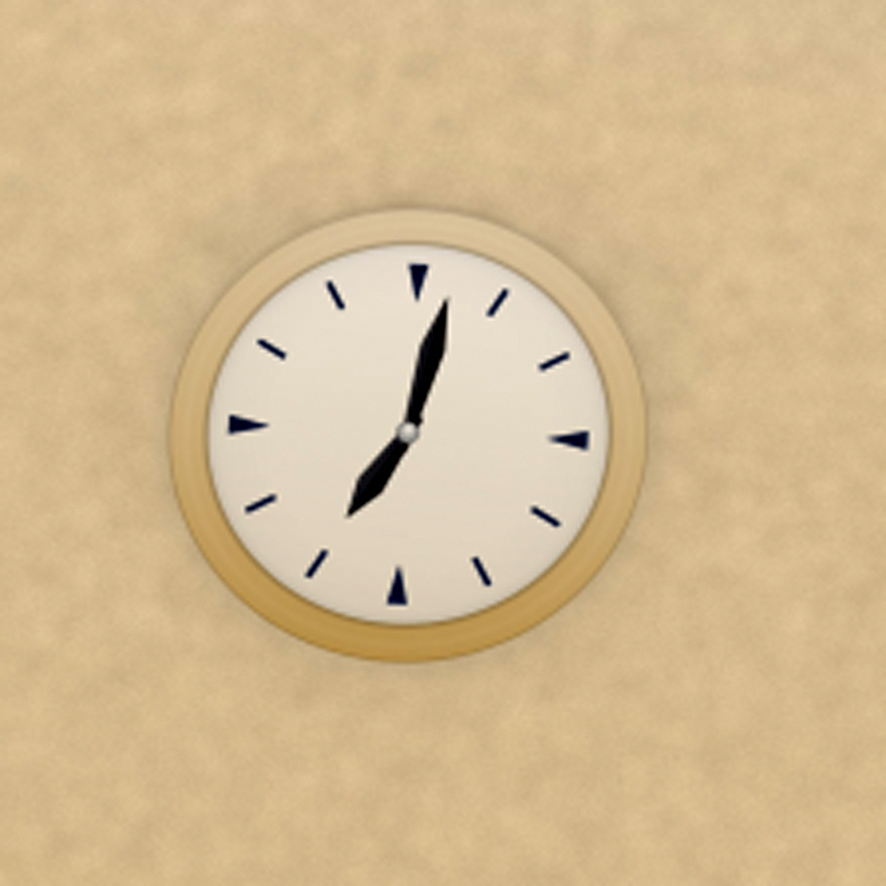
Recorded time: 7.02
